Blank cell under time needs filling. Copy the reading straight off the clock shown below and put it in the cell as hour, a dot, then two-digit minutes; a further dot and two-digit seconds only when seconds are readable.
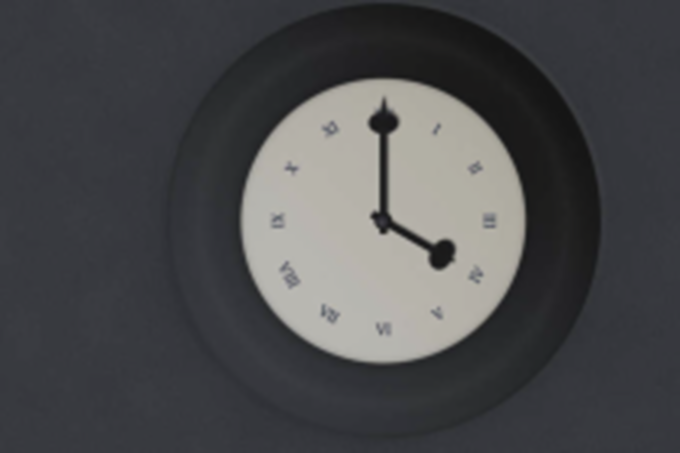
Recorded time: 4.00
